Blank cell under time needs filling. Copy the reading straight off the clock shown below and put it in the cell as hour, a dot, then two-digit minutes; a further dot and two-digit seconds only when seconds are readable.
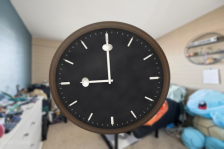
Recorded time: 9.00
